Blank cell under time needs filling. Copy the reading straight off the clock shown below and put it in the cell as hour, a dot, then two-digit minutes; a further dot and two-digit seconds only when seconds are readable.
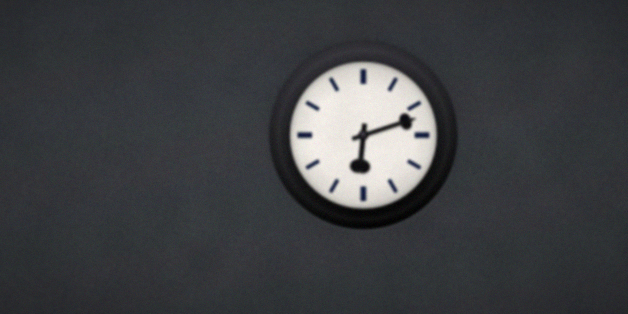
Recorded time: 6.12
